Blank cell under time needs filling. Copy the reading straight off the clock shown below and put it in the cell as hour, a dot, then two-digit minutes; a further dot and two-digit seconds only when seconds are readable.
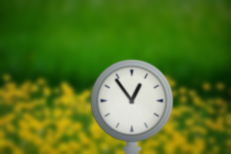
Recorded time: 12.54
